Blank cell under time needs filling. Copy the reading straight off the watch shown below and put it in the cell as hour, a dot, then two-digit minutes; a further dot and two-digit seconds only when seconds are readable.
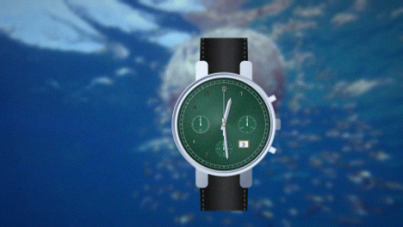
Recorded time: 12.29
